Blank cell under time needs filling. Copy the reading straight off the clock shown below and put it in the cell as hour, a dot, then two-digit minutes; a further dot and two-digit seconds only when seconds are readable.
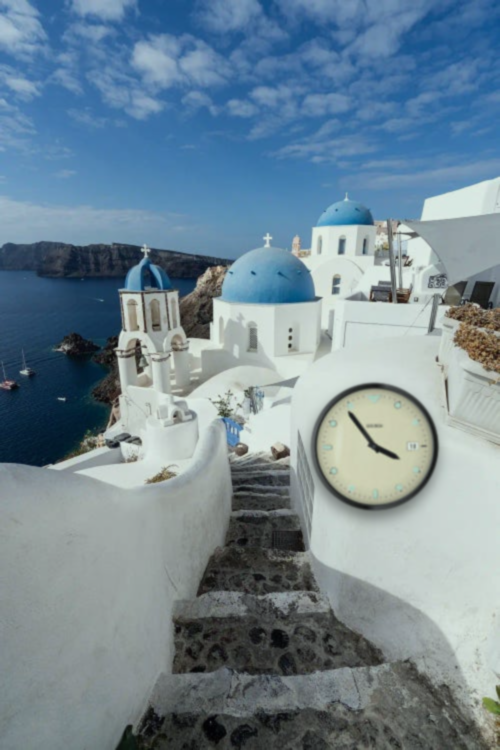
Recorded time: 3.54
